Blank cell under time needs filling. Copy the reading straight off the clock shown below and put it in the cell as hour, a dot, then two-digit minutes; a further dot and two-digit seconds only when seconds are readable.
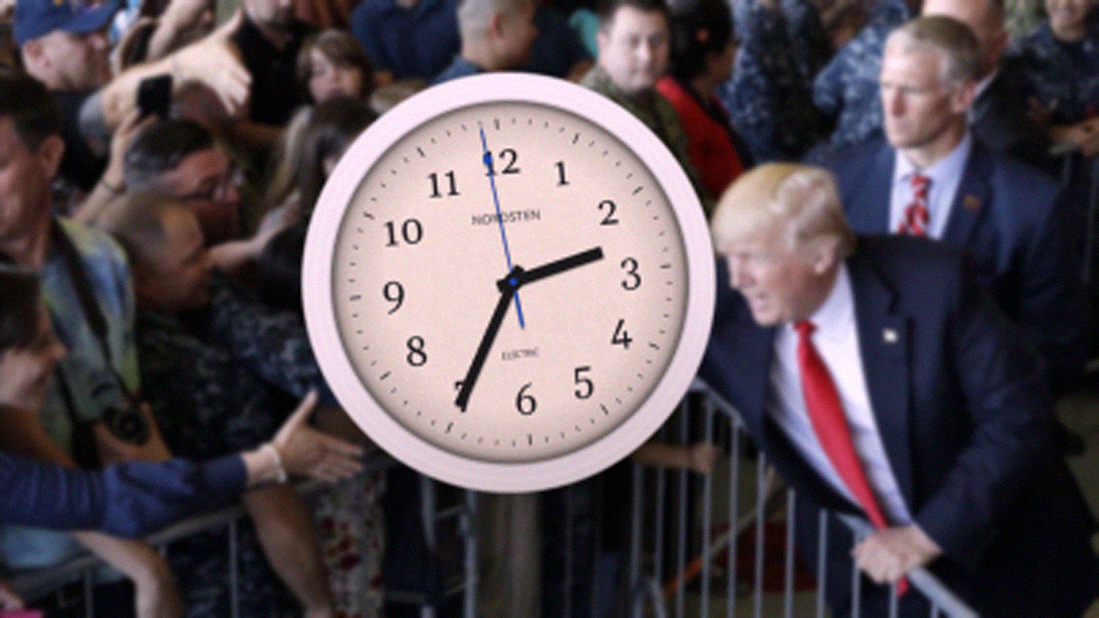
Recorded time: 2.34.59
